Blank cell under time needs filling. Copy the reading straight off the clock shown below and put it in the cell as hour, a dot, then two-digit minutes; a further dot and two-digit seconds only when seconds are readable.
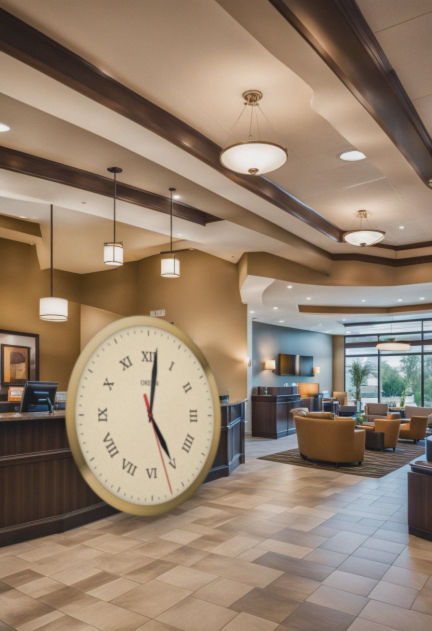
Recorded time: 5.01.27
